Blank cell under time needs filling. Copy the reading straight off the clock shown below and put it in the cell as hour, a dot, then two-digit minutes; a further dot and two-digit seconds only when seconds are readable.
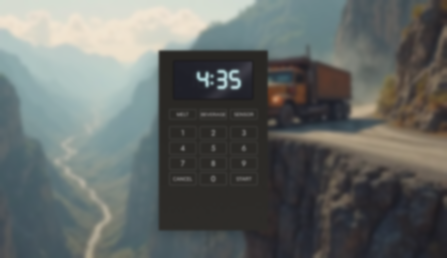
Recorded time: 4.35
